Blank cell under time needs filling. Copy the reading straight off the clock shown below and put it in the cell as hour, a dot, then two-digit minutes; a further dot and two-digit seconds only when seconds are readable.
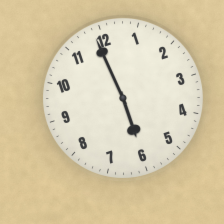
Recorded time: 5.59
